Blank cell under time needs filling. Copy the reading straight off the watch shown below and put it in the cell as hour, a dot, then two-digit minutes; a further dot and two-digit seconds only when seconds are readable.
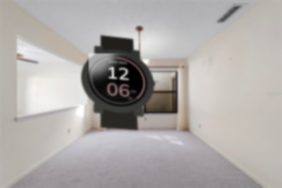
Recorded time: 12.06
